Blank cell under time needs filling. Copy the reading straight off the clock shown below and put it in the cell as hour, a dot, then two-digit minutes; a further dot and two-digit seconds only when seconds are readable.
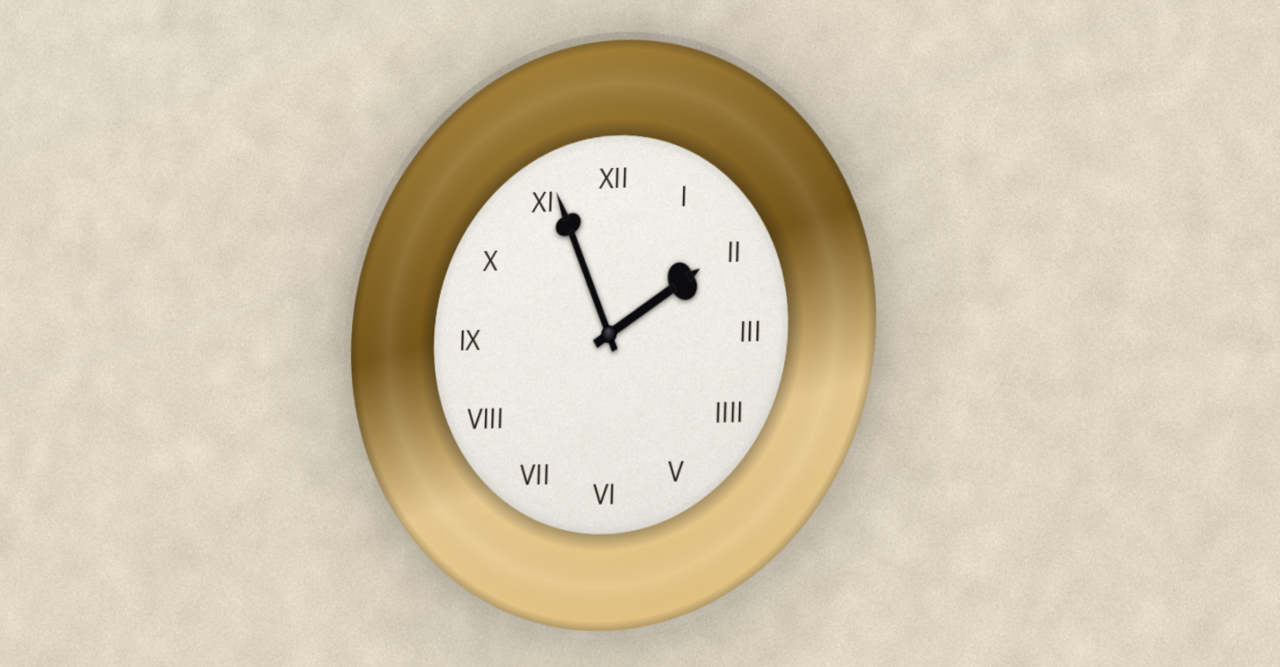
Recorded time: 1.56
